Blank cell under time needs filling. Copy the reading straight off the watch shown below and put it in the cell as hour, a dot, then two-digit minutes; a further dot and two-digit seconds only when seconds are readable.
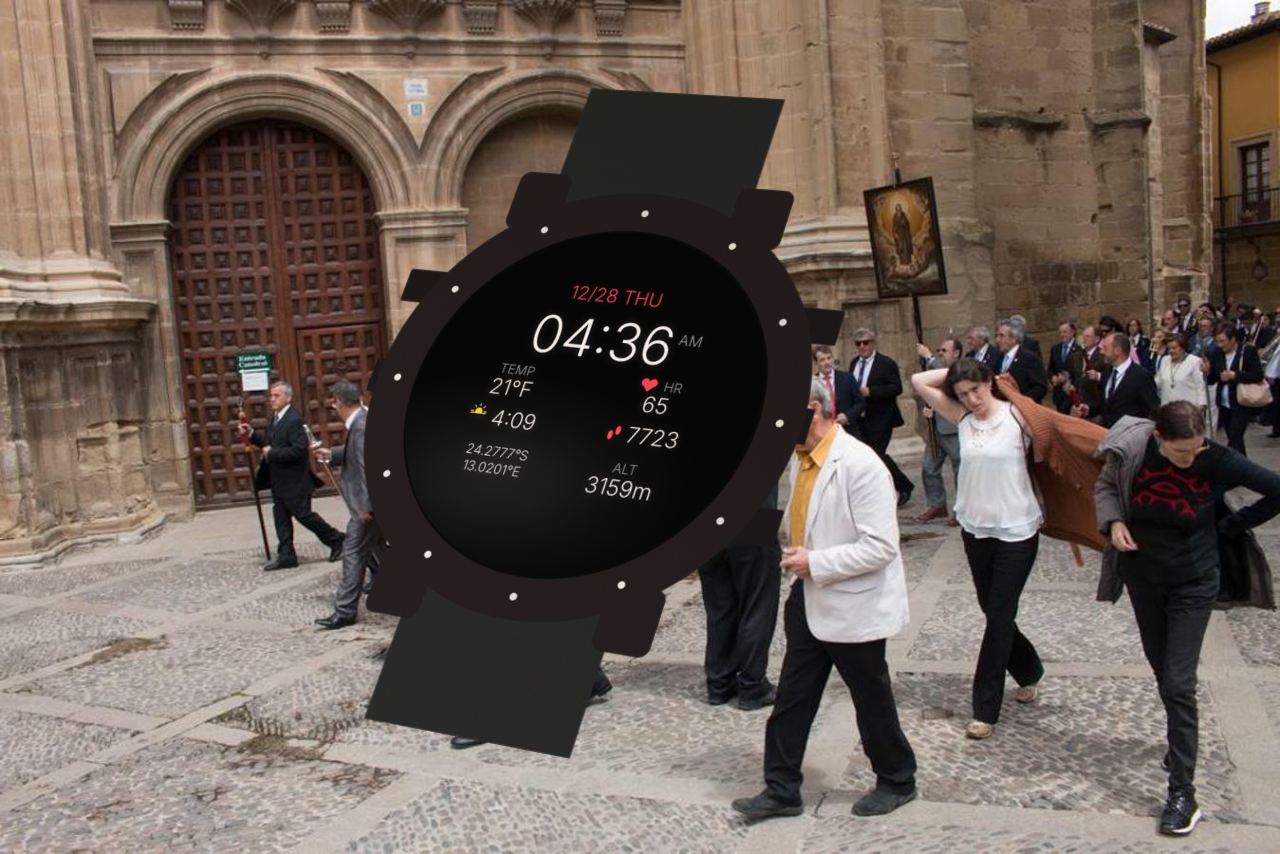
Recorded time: 4.36
